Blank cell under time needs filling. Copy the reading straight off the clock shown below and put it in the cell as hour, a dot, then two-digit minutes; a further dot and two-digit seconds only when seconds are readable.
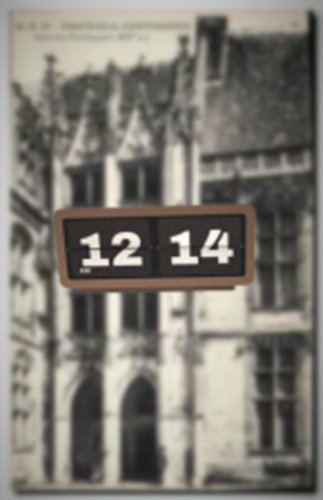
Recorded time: 12.14
